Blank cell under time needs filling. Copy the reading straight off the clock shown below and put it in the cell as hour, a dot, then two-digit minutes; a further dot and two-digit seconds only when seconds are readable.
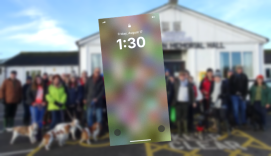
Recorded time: 1.30
